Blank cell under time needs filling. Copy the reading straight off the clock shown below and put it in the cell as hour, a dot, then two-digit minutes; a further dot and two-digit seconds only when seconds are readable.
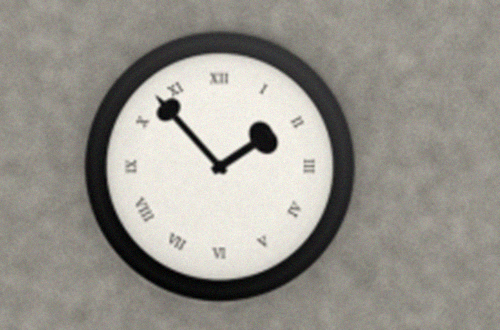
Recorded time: 1.53
